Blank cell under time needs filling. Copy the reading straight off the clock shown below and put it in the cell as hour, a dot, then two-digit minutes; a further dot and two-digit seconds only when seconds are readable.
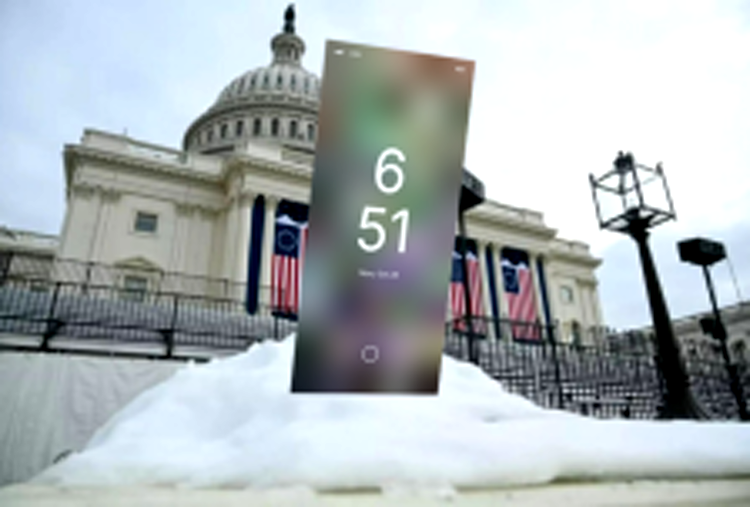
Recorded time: 6.51
